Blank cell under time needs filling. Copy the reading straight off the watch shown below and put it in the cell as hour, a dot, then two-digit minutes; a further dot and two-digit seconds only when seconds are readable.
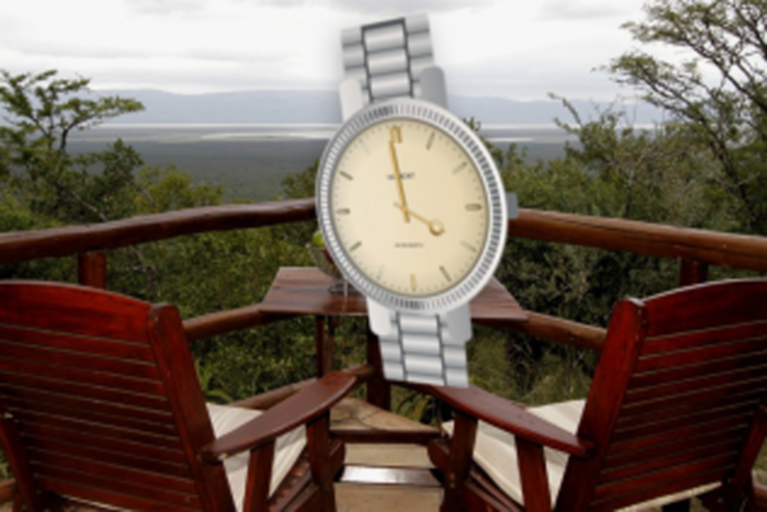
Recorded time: 3.59
